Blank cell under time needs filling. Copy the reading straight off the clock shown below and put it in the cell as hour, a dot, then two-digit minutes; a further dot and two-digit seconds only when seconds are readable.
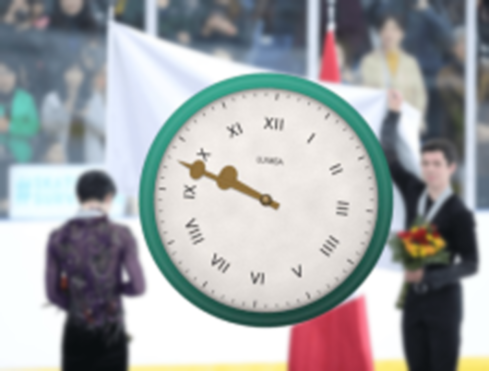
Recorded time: 9.48
